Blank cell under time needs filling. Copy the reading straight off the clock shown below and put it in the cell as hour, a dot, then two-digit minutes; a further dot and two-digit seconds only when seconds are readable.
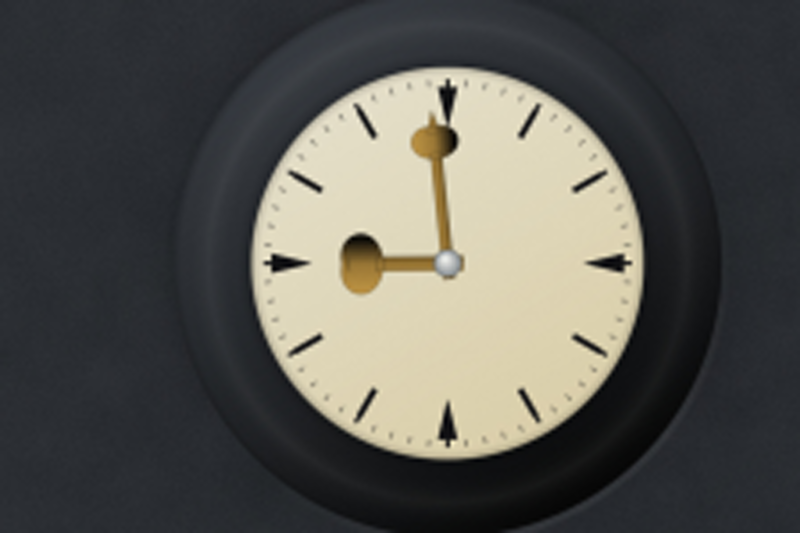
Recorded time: 8.59
